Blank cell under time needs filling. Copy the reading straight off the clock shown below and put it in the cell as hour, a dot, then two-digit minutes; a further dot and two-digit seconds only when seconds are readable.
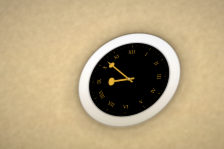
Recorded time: 8.52
